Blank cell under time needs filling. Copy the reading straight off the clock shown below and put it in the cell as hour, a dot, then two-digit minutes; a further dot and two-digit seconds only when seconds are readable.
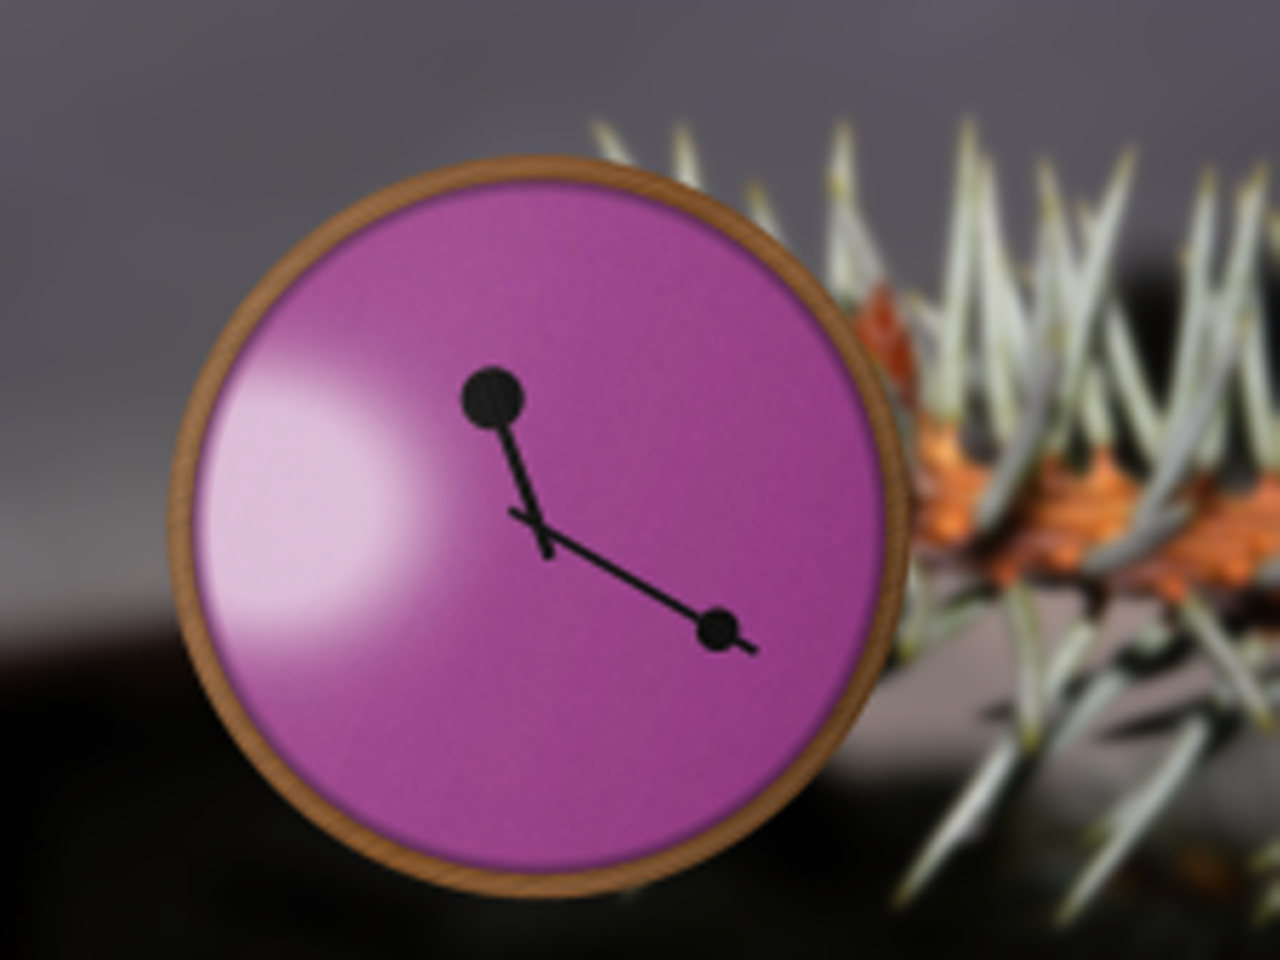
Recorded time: 11.20
